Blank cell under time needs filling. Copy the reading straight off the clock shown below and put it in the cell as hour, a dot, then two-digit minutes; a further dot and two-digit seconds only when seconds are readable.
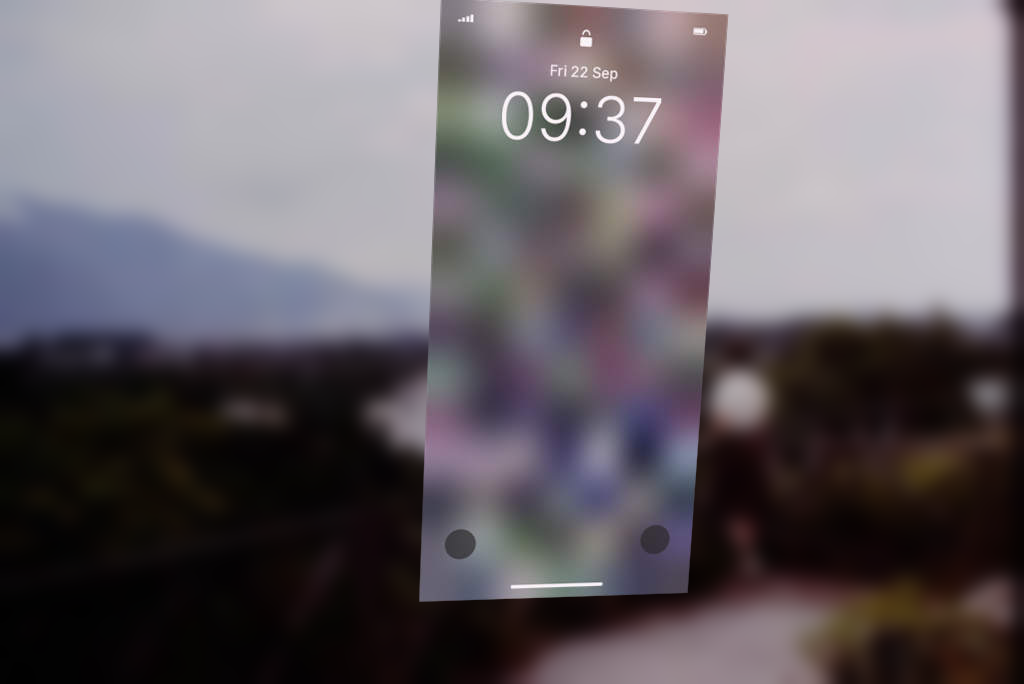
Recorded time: 9.37
